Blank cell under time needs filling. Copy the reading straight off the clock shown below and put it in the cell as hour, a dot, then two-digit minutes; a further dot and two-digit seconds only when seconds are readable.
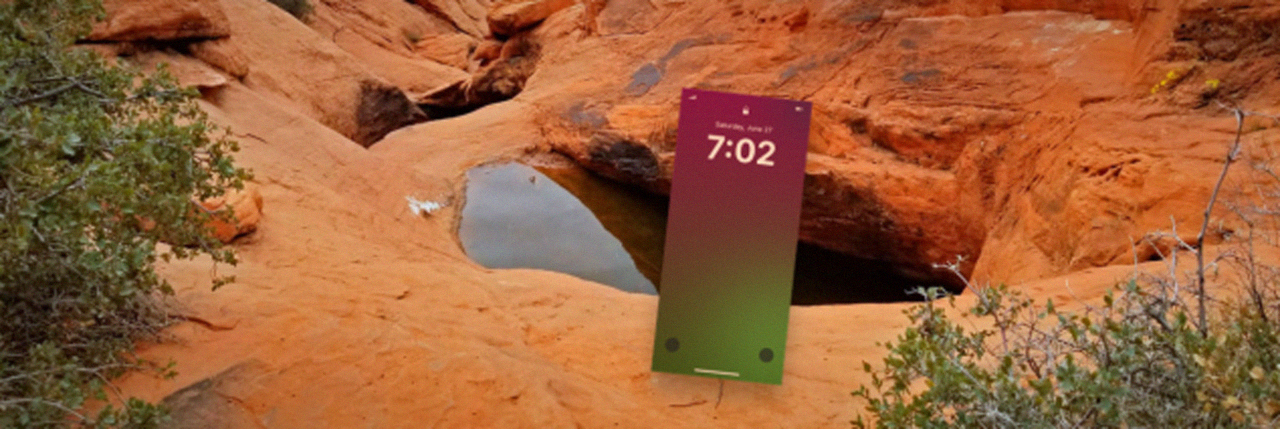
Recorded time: 7.02
